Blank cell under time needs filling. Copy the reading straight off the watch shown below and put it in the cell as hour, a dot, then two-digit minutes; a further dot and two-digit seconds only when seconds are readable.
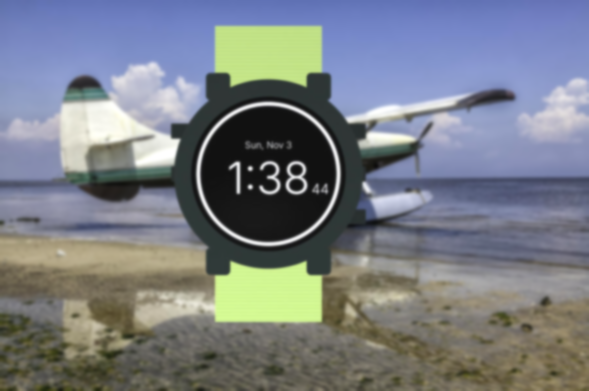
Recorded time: 1.38.44
